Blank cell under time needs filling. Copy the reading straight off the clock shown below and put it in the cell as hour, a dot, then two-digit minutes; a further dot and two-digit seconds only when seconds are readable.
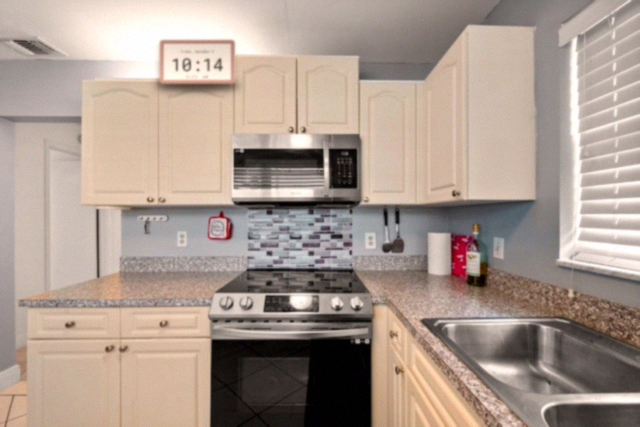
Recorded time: 10.14
